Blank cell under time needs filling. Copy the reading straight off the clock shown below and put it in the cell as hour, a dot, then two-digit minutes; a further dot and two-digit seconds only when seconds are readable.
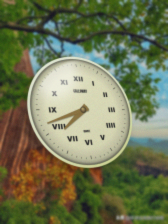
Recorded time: 7.42
